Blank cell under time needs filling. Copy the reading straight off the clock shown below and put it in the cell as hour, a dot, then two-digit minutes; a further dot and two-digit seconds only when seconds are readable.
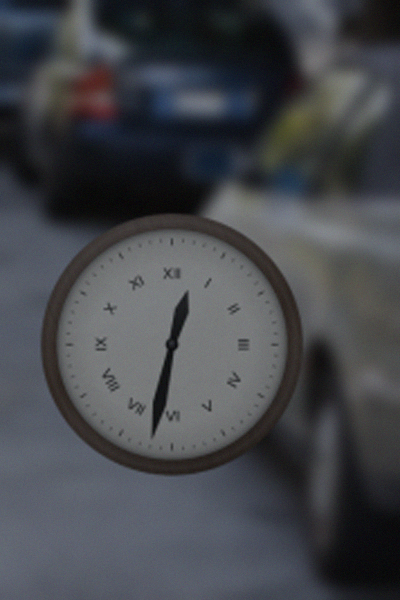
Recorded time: 12.32
